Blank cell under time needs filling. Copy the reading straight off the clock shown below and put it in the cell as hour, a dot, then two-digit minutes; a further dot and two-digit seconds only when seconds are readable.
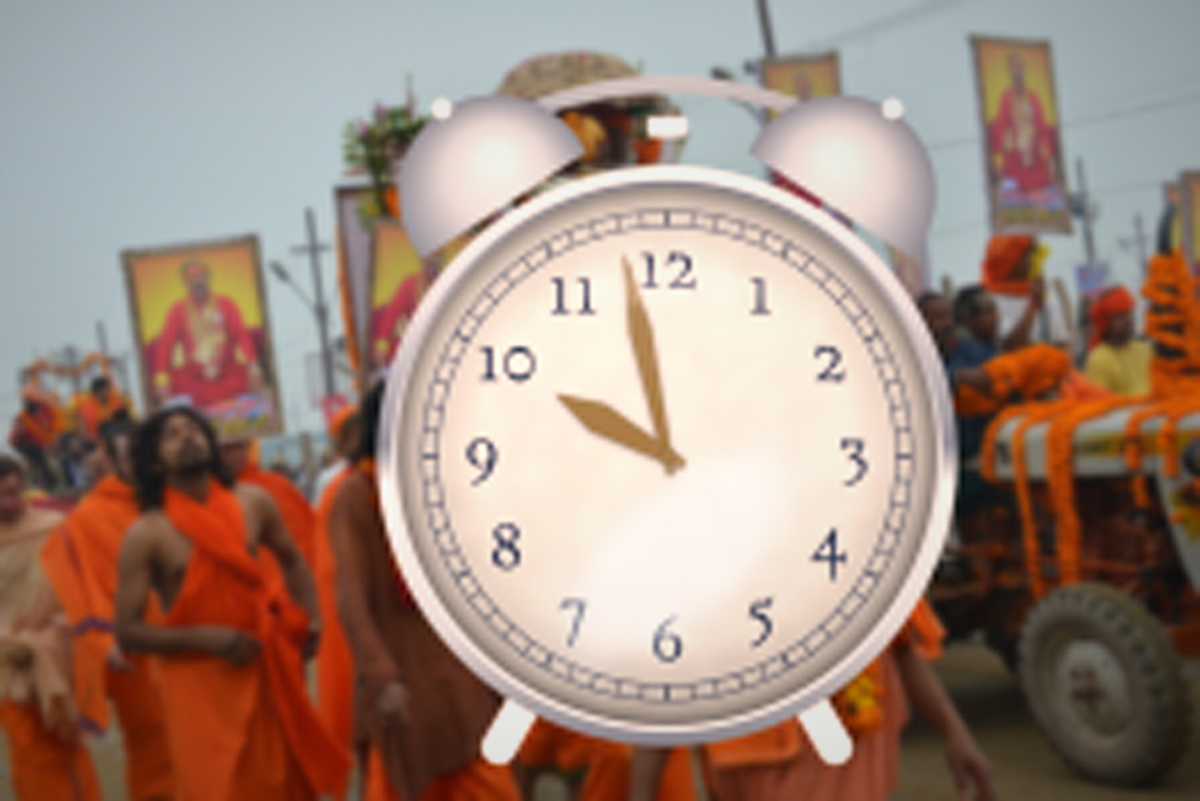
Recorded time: 9.58
